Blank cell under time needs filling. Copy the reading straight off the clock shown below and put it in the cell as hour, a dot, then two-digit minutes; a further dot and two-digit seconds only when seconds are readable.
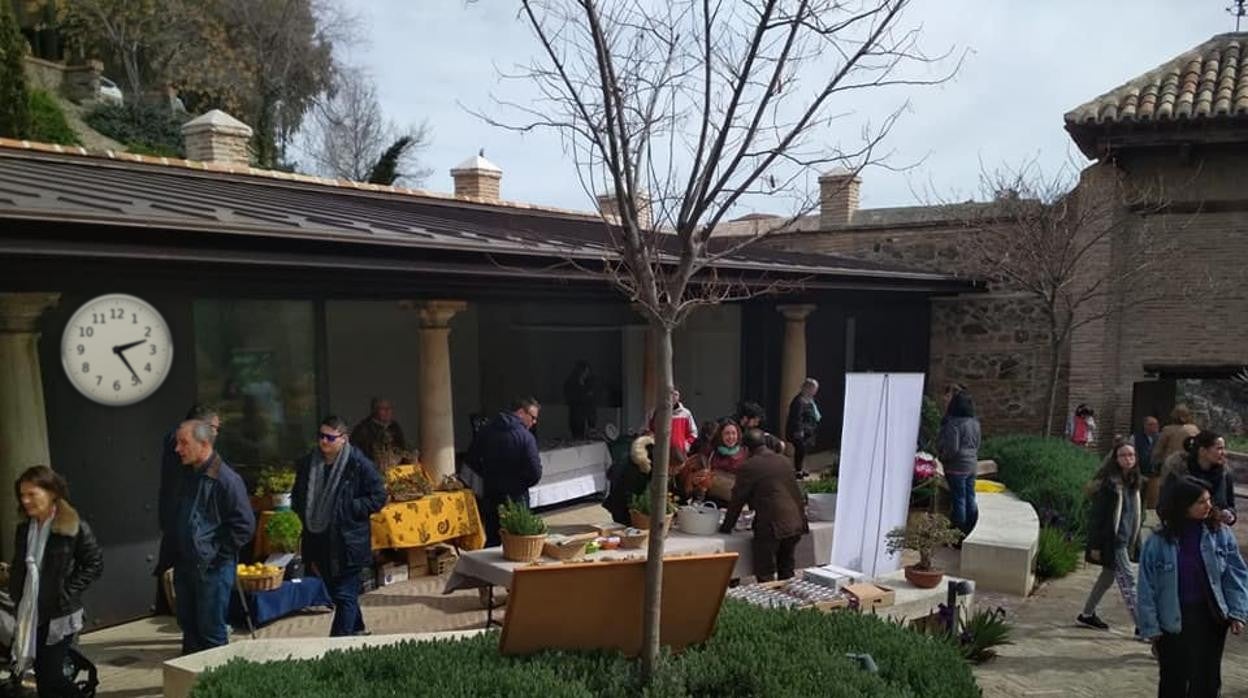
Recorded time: 2.24
